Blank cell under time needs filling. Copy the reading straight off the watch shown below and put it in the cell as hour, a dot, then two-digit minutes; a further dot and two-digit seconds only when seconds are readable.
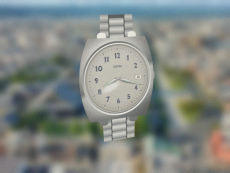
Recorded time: 8.18
